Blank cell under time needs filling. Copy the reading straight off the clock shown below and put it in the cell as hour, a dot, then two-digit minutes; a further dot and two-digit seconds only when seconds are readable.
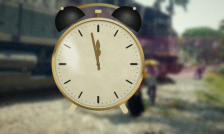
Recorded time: 11.58
